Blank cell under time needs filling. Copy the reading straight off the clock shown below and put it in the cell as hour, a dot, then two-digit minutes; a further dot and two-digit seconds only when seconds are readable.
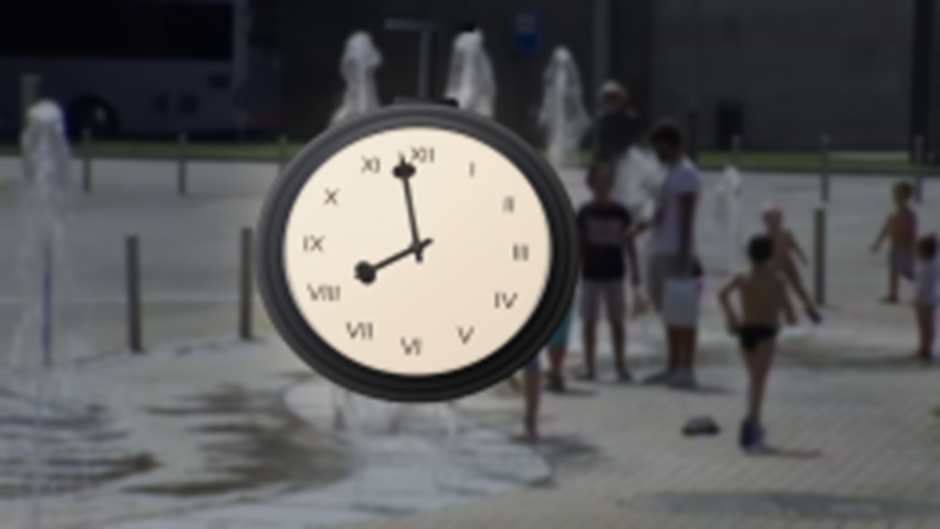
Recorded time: 7.58
